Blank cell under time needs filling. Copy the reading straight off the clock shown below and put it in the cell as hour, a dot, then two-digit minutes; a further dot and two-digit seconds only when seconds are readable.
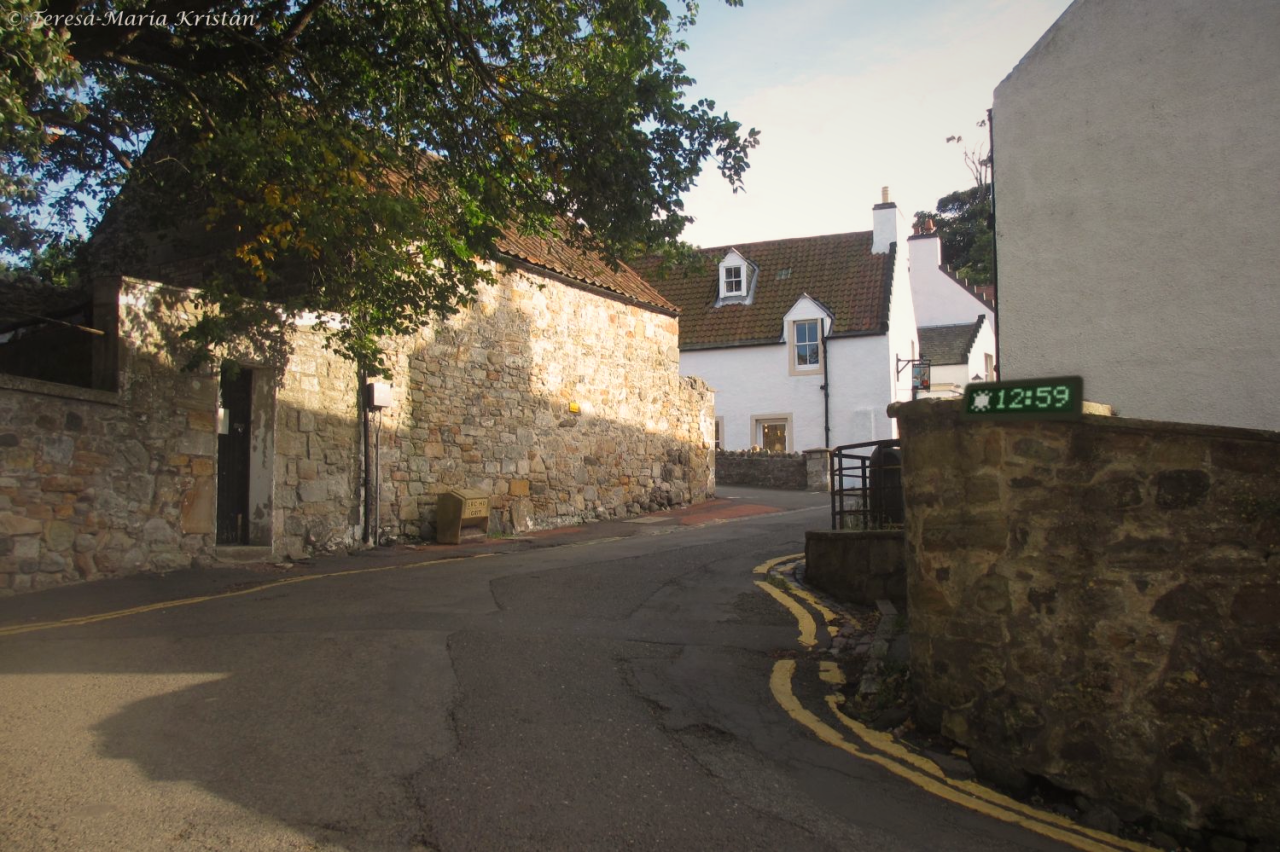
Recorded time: 12.59
